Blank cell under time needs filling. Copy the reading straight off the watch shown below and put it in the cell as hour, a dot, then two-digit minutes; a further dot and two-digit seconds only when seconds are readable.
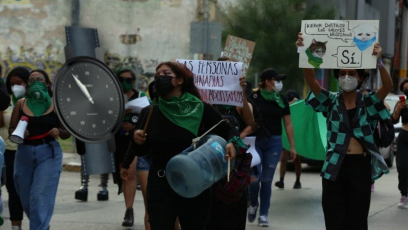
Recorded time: 10.54
